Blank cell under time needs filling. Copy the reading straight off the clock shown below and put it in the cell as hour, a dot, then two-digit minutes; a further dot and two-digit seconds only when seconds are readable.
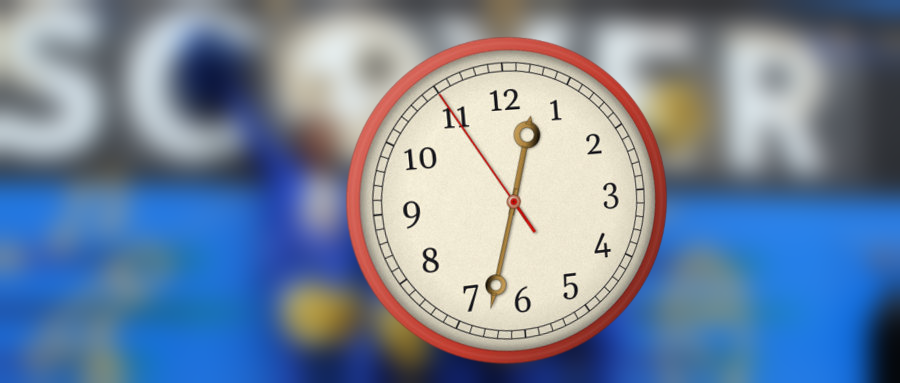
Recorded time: 12.32.55
